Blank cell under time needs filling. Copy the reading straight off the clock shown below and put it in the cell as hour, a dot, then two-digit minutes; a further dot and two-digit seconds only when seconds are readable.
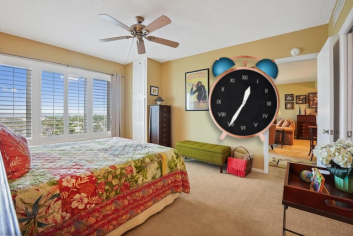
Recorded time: 12.35
